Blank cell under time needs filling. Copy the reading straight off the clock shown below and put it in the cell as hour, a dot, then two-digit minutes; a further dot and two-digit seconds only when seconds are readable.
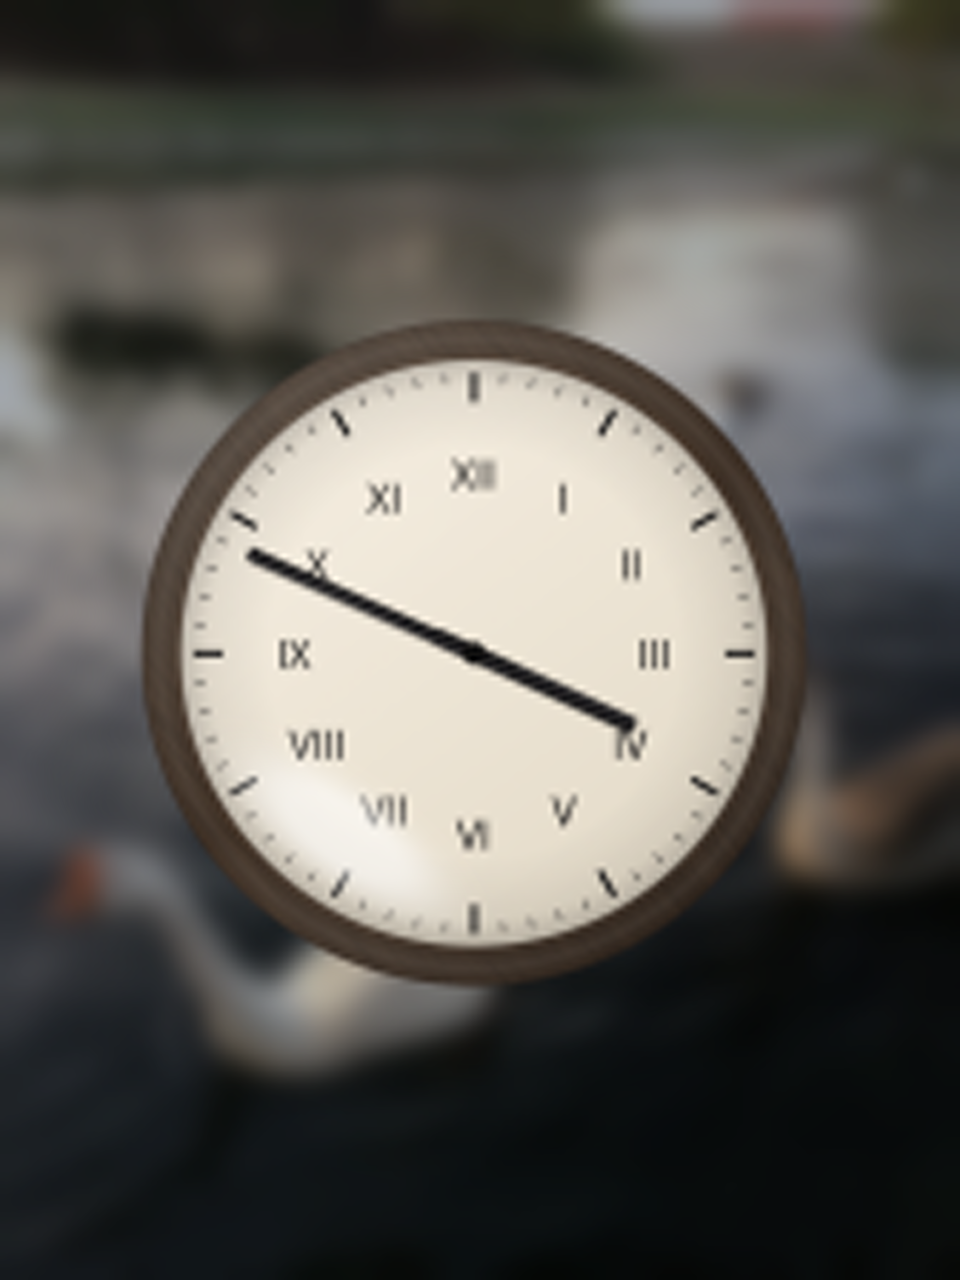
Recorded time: 3.49
